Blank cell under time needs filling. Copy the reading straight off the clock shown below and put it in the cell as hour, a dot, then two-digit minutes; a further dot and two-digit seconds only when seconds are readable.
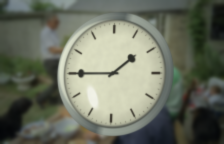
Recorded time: 1.45
